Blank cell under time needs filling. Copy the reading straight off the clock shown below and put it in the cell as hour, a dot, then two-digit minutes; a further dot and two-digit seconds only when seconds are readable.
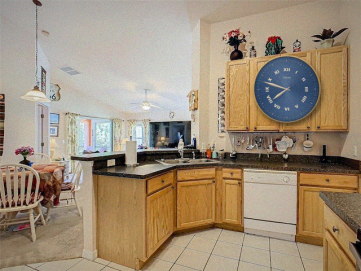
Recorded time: 7.48
